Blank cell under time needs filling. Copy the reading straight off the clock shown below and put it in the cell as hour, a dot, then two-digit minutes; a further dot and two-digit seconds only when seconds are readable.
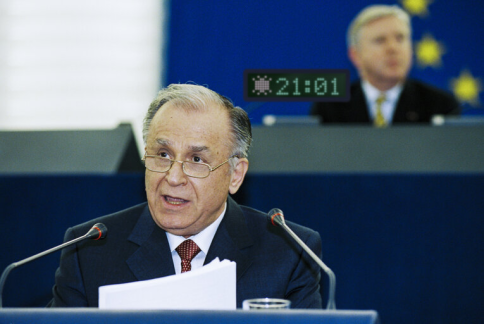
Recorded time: 21.01
